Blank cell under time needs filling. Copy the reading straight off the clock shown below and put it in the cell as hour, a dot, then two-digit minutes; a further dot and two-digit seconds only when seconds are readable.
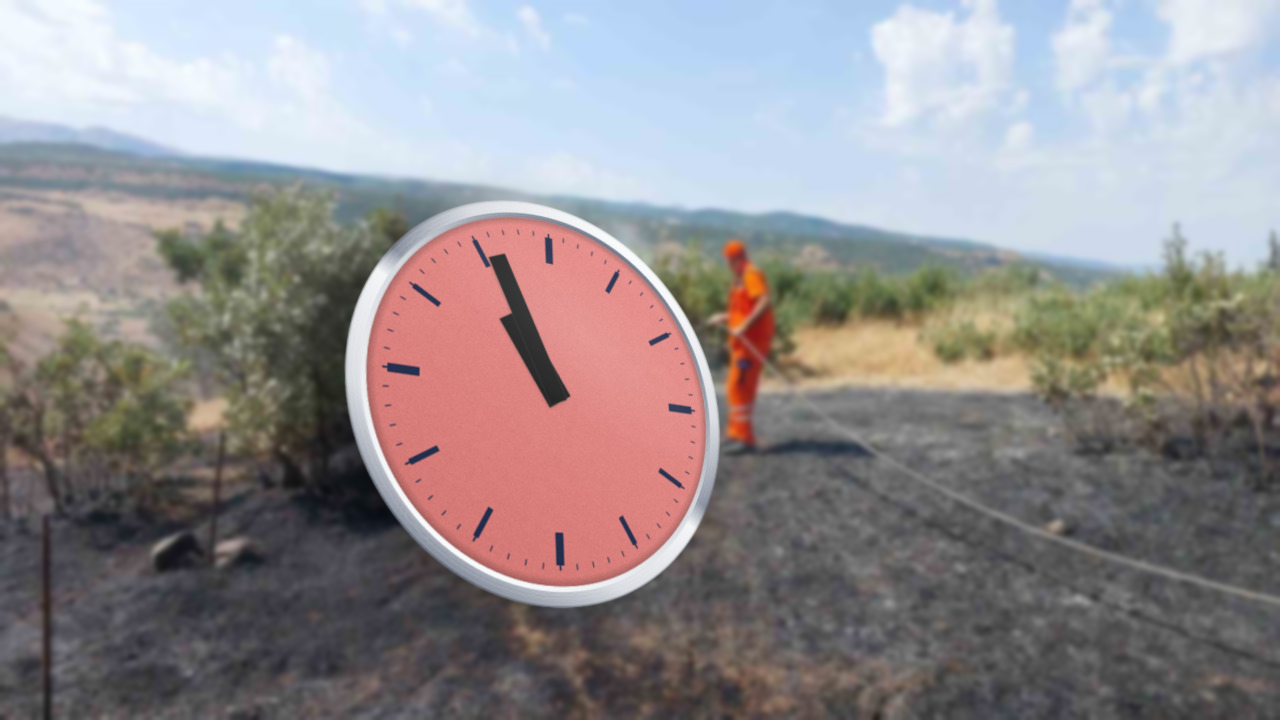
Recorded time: 10.56
